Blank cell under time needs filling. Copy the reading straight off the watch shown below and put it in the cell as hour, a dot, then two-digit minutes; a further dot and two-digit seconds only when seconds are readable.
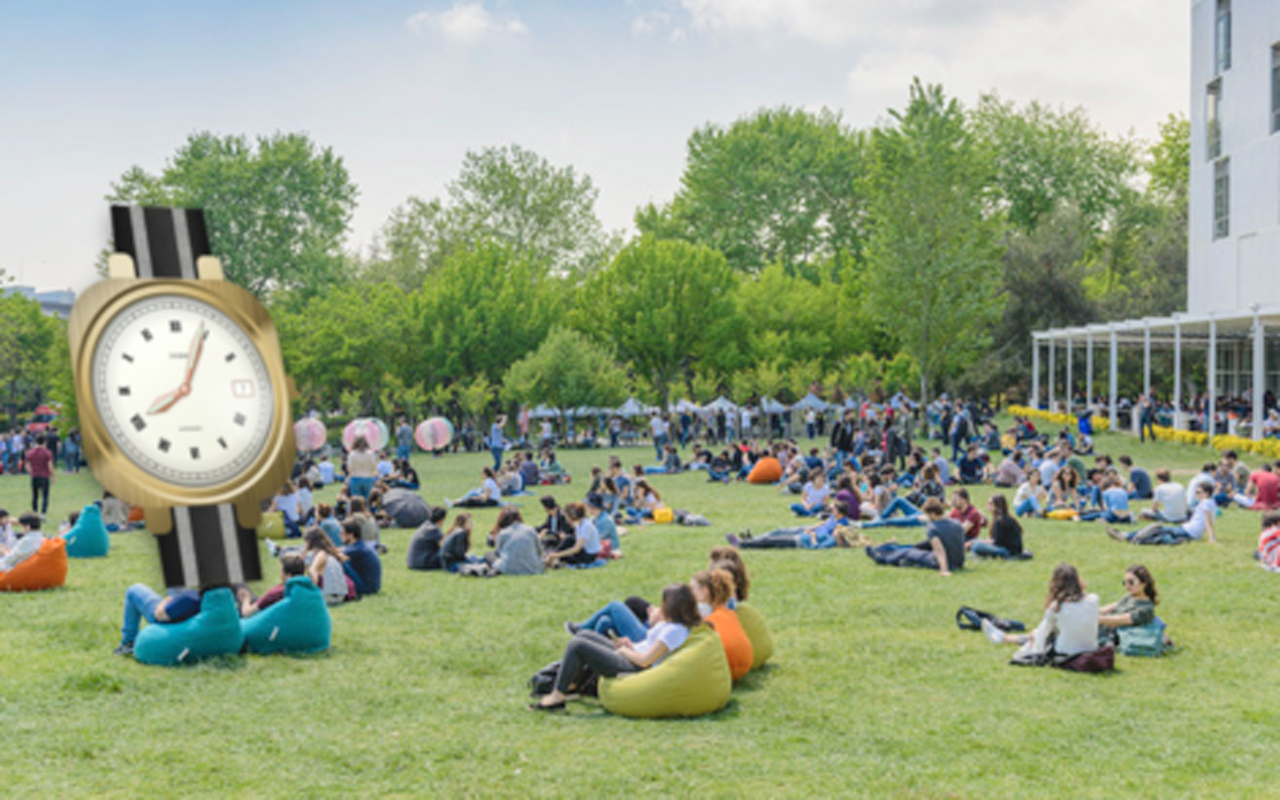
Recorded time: 8.04
